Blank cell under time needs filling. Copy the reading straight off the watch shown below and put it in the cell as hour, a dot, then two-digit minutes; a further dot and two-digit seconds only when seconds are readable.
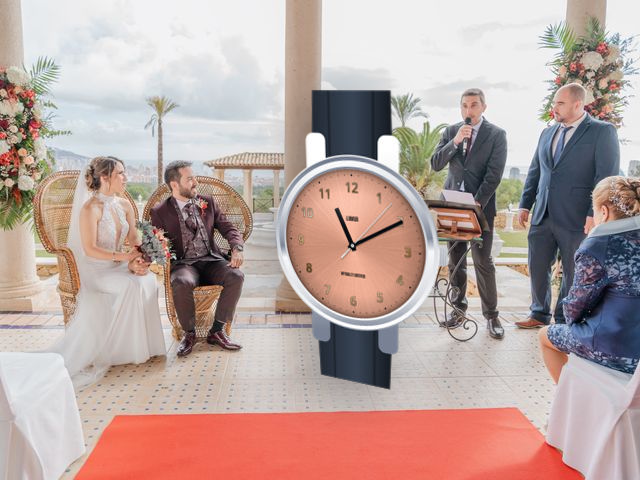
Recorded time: 11.10.07
